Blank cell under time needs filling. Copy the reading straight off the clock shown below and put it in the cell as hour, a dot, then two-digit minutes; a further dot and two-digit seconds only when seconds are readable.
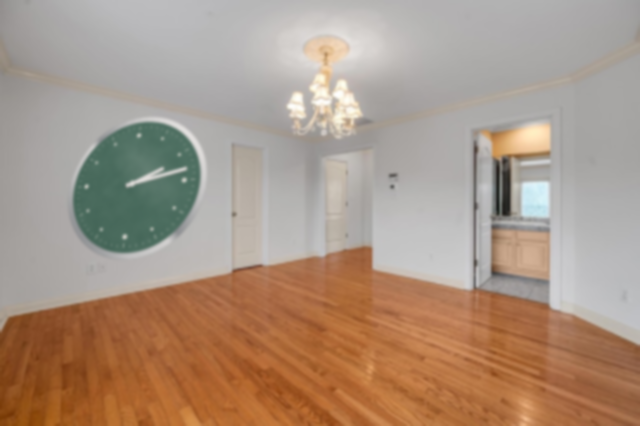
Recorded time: 2.13
